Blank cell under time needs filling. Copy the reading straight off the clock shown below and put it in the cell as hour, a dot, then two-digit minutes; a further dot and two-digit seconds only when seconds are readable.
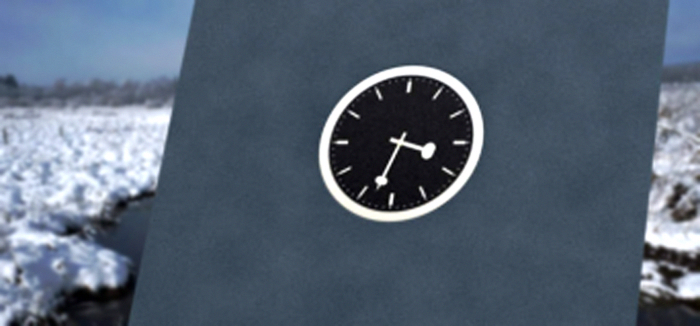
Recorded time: 3.33
